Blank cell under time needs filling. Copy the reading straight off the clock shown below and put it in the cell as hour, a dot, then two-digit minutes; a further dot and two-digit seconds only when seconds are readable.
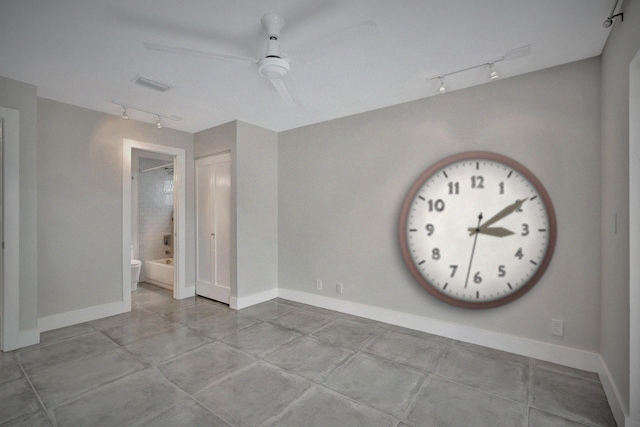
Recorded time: 3.09.32
